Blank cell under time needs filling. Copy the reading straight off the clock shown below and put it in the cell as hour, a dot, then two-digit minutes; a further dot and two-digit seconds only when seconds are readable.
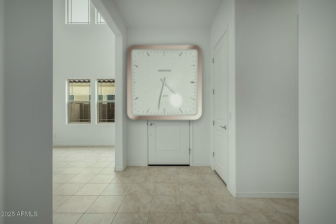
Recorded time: 4.32
